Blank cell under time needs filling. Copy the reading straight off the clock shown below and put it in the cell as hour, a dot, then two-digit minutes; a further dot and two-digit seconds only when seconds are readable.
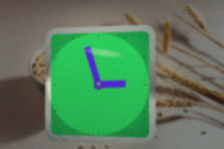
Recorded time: 2.57
